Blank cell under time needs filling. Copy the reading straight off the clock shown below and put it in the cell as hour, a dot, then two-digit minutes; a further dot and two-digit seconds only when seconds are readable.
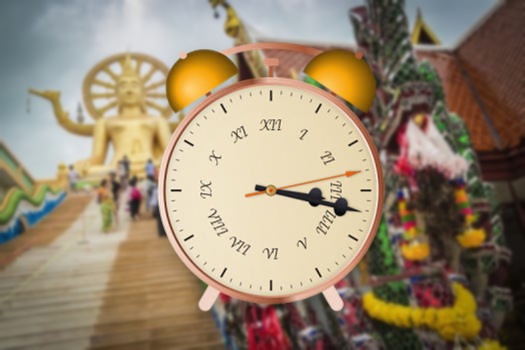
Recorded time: 3.17.13
